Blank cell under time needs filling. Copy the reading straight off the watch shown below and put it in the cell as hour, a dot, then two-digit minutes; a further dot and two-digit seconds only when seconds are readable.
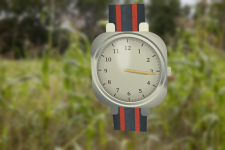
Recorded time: 3.16
